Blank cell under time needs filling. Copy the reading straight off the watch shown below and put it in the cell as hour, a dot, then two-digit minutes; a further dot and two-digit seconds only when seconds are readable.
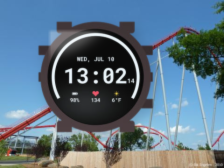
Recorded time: 13.02
